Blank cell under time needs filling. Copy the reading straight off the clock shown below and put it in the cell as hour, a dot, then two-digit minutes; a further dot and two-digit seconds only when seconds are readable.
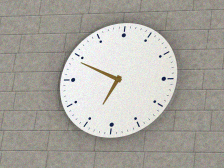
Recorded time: 6.49
